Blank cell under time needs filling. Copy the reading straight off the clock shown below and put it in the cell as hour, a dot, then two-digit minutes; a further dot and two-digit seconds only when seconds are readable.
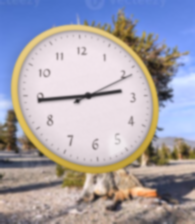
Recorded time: 2.44.11
